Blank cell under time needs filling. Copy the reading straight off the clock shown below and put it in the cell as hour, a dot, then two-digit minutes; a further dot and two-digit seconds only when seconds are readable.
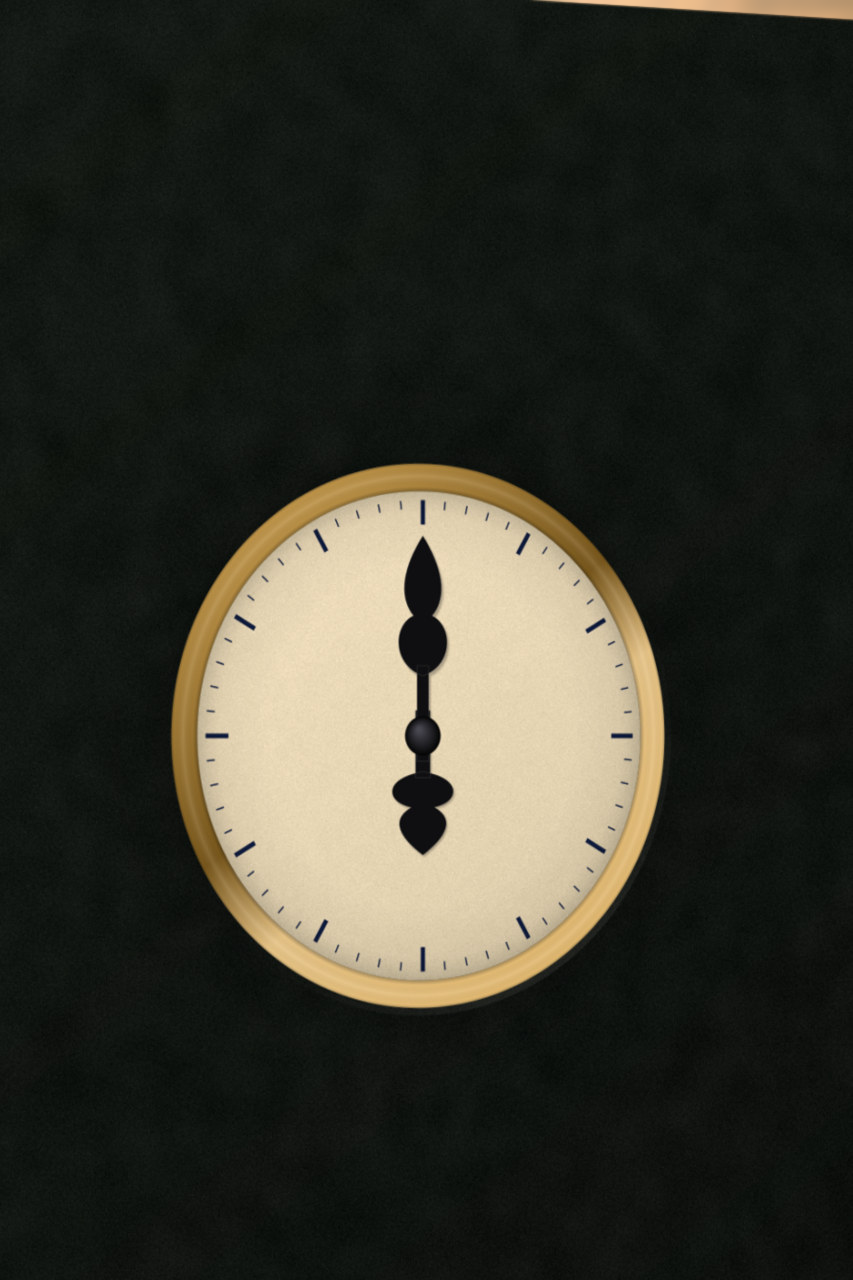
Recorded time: 6.00
